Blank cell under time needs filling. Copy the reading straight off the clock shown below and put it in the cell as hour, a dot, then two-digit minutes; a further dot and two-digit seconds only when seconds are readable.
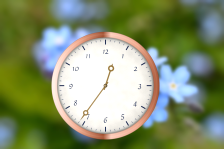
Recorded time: 12.36
